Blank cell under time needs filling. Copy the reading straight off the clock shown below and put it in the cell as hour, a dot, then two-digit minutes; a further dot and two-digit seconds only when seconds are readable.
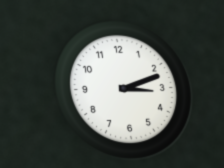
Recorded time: 3.12
